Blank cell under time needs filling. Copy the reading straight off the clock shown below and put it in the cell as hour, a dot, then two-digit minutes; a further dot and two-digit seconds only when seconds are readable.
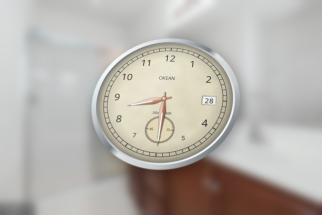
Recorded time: 8.30
